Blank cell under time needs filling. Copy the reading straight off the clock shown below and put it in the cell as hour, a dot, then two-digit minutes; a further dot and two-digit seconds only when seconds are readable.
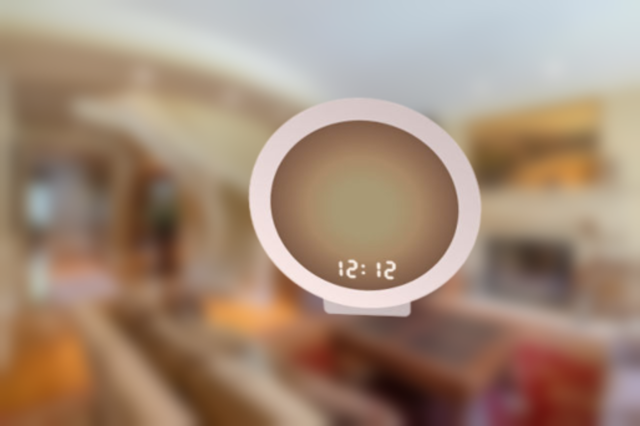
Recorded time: 12.12
